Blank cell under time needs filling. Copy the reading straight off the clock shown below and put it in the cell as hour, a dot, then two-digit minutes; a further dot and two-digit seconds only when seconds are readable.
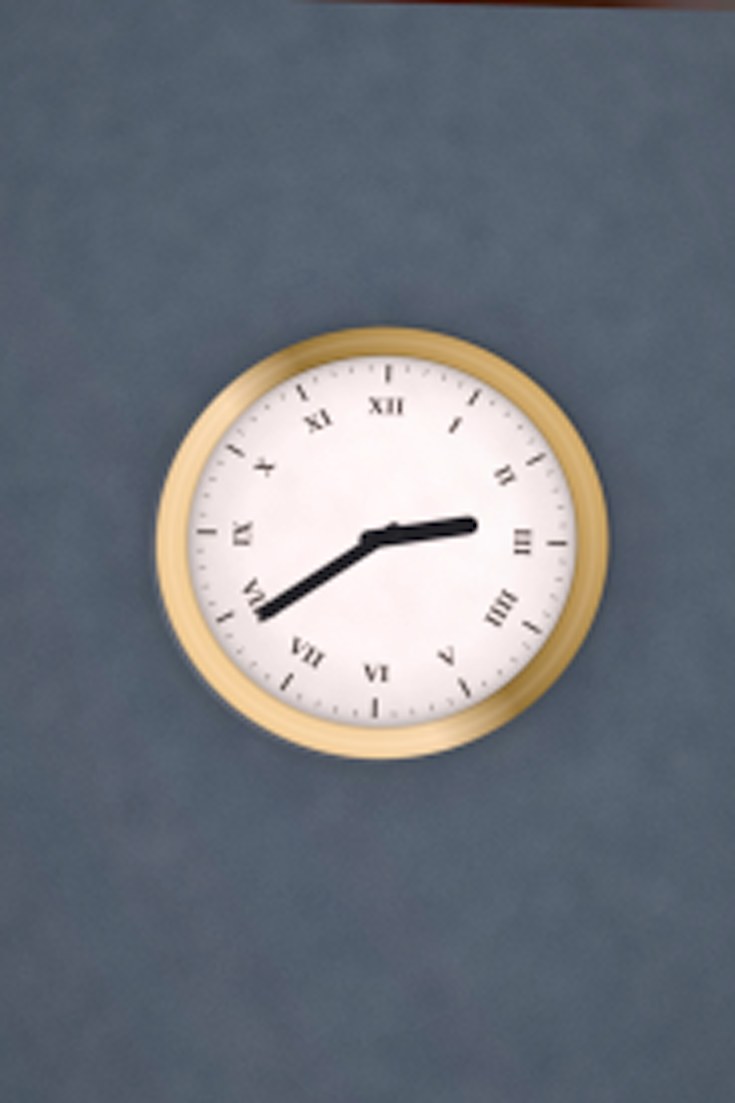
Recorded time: 2.39
